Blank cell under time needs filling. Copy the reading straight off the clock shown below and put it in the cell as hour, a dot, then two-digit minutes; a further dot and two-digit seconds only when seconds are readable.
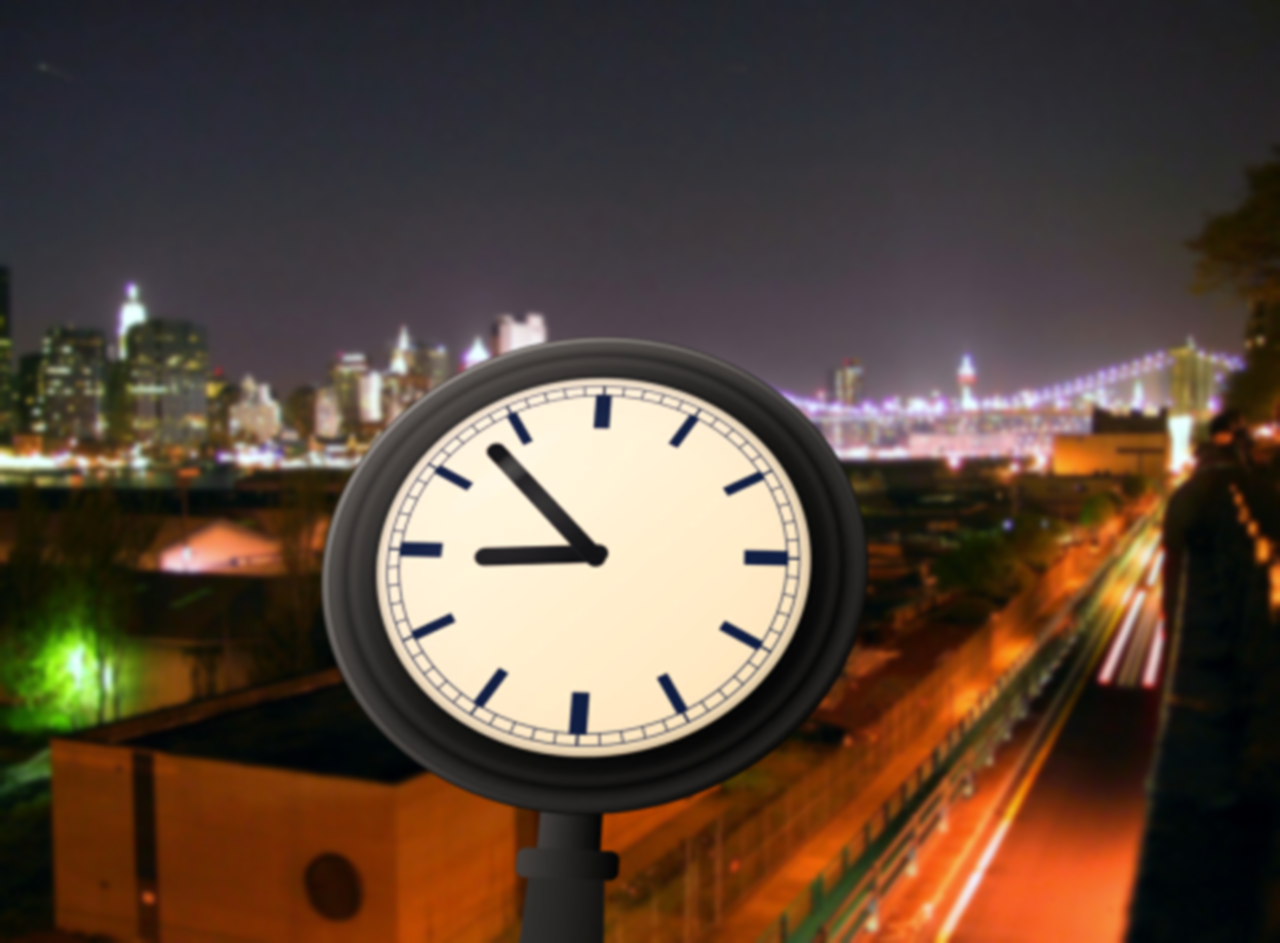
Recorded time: 8.53
